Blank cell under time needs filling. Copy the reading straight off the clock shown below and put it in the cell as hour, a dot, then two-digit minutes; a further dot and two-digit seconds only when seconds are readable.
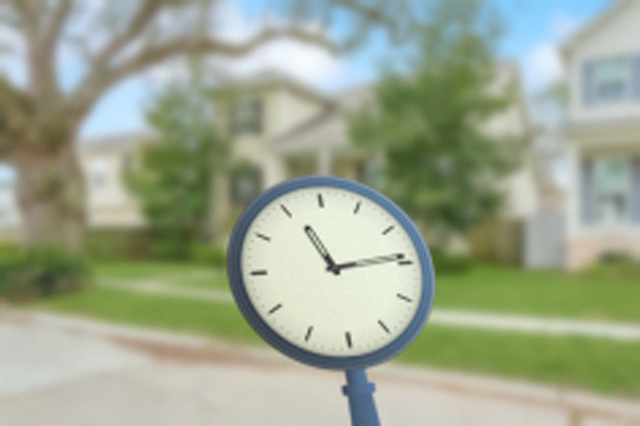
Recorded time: 11.14
